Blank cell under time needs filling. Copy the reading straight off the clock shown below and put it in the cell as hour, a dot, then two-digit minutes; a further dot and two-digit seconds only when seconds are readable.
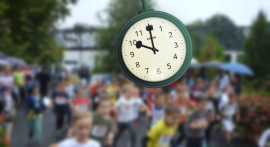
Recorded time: 10.00
